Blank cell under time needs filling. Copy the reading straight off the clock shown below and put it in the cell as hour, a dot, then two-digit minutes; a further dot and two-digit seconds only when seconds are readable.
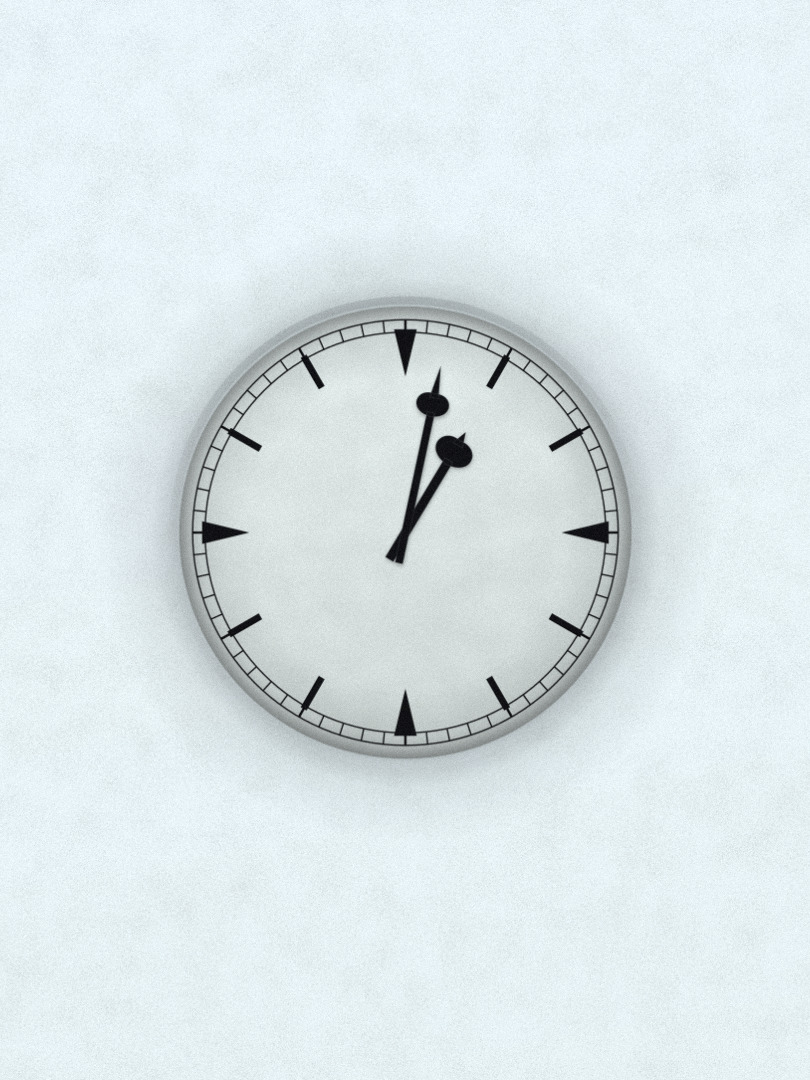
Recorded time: 1.02
